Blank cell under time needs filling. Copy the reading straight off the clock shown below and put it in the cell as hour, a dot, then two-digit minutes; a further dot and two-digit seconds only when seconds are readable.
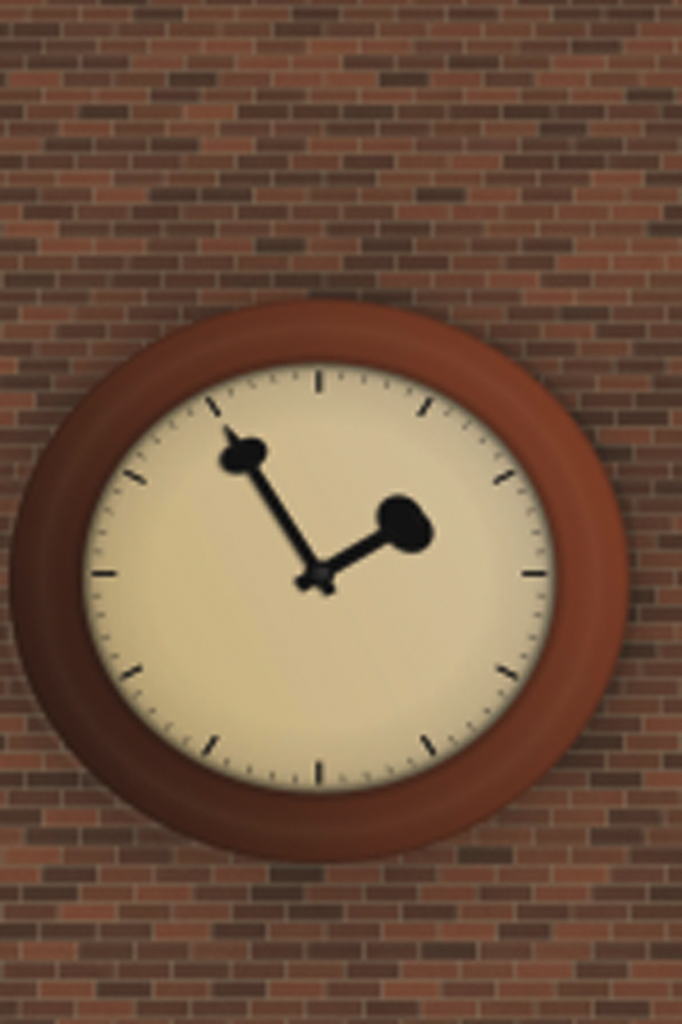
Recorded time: 1.55
